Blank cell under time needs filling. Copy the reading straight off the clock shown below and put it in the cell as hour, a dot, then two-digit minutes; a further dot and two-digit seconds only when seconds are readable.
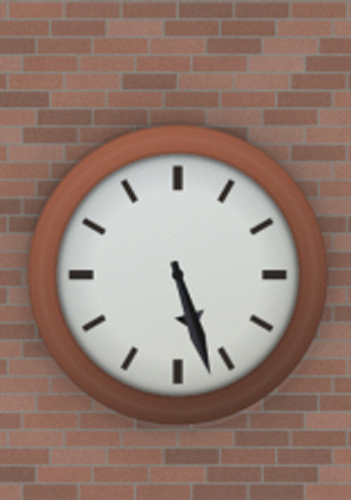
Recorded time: 5.27
